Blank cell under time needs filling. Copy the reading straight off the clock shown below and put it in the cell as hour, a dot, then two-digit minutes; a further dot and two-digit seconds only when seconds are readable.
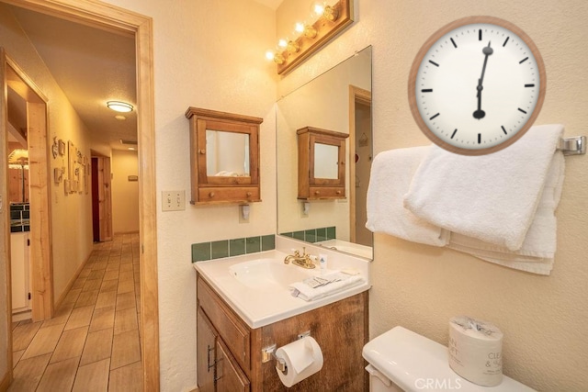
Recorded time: 6.02
